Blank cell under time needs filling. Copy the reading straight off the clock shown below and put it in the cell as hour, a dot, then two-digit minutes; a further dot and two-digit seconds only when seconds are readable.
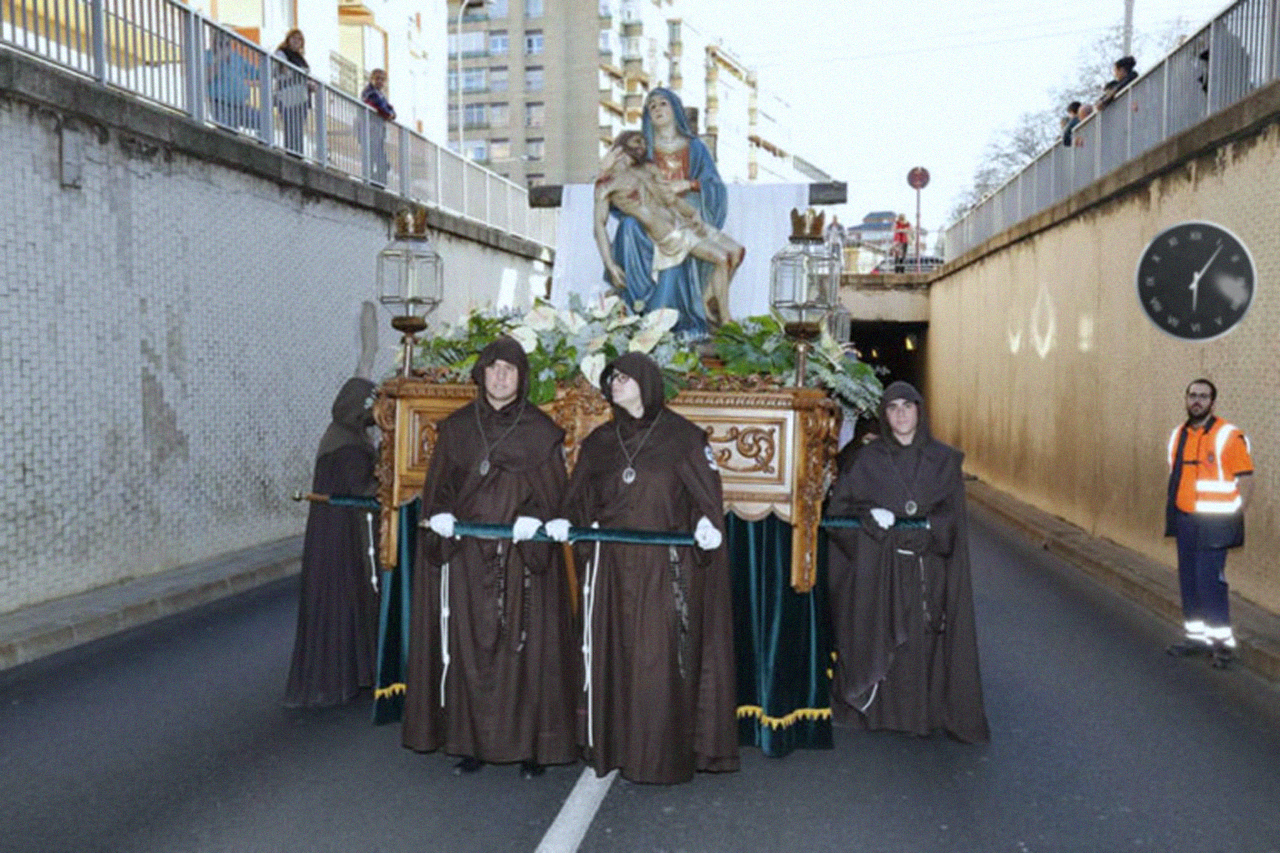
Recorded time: 6.06
